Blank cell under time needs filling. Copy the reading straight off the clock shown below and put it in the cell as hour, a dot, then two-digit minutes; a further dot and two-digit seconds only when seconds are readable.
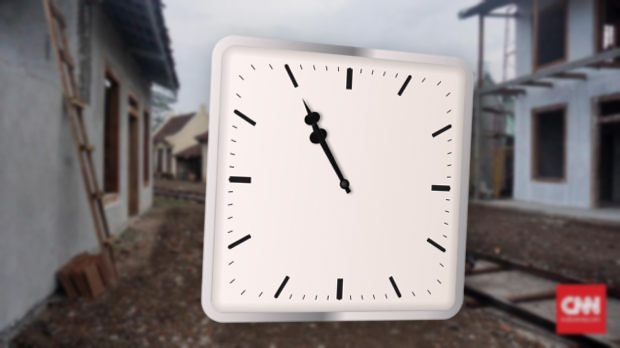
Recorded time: 10.55
